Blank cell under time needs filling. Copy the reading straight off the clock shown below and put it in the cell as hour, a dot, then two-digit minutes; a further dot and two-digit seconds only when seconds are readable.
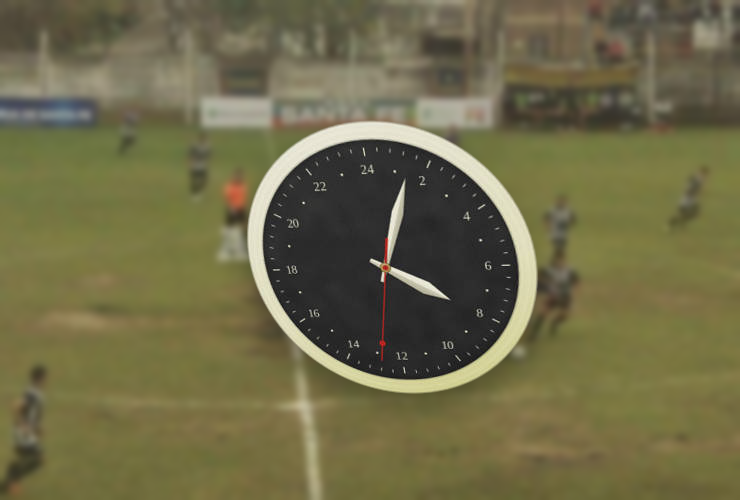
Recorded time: 8.03.32
